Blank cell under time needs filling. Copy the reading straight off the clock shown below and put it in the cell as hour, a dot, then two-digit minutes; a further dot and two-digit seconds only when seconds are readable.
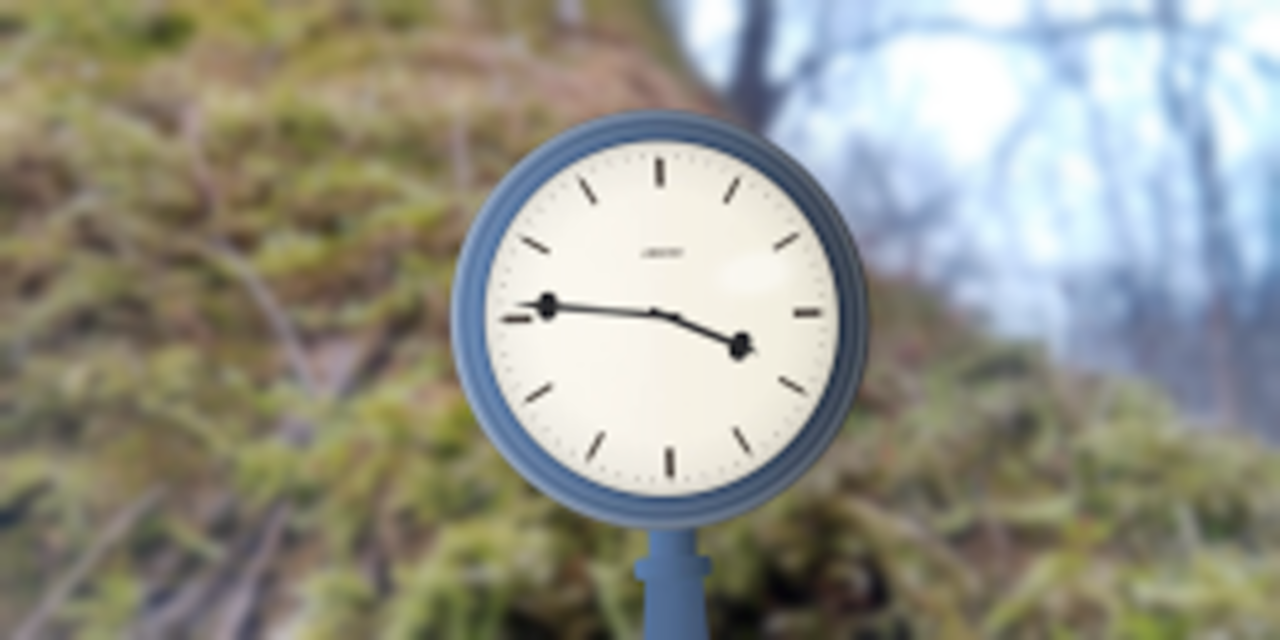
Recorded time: 3.46
